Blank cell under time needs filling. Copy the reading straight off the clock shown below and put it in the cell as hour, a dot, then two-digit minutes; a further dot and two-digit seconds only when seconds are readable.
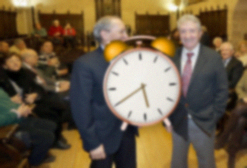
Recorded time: 5.40
